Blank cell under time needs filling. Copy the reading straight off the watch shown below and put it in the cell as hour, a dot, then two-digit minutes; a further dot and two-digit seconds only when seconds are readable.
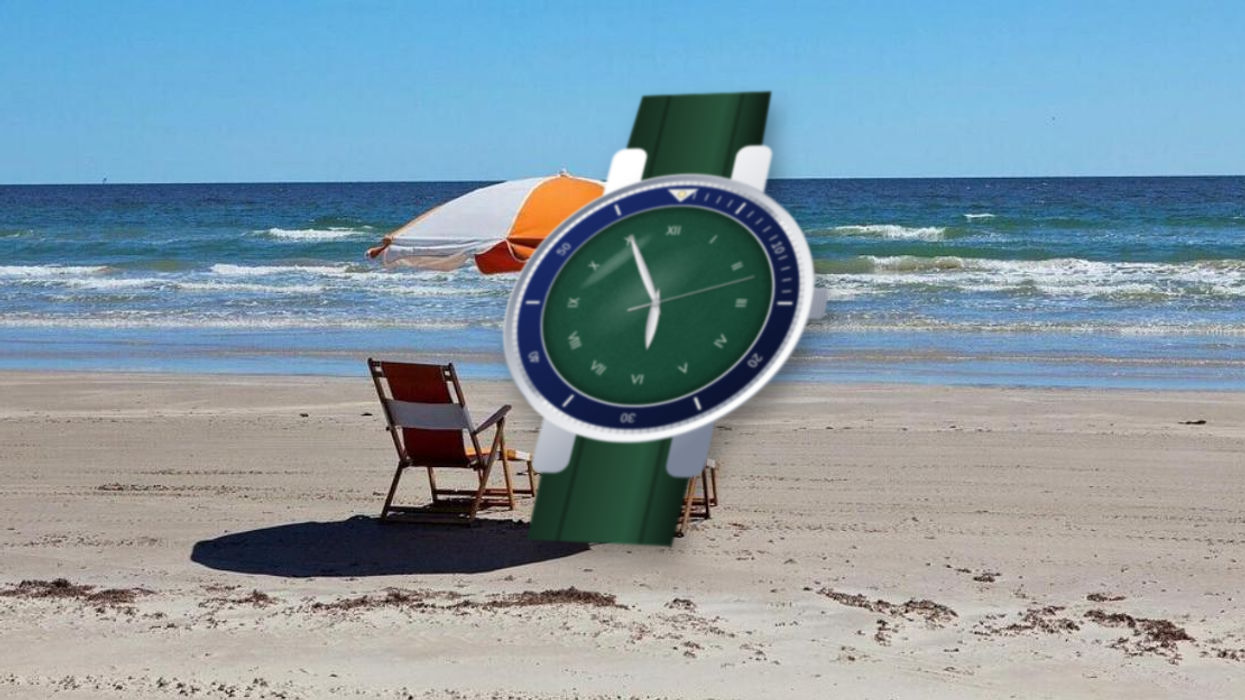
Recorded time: 5.55.12
